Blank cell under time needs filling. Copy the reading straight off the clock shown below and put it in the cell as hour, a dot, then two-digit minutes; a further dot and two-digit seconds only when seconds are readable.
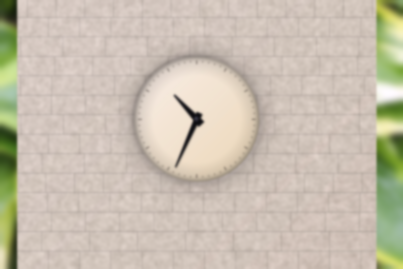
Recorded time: 10.34
